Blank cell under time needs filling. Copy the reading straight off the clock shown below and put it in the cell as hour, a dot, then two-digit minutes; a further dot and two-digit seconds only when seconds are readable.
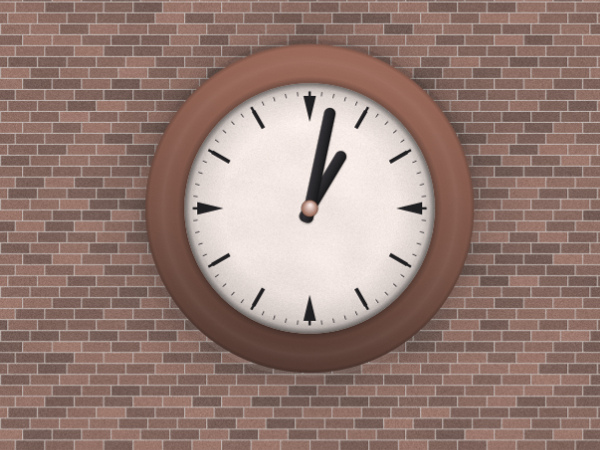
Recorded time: 1.02
